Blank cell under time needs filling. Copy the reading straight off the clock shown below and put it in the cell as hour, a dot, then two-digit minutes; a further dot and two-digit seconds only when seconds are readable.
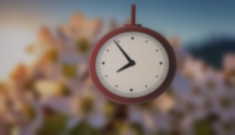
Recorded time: 7.54
